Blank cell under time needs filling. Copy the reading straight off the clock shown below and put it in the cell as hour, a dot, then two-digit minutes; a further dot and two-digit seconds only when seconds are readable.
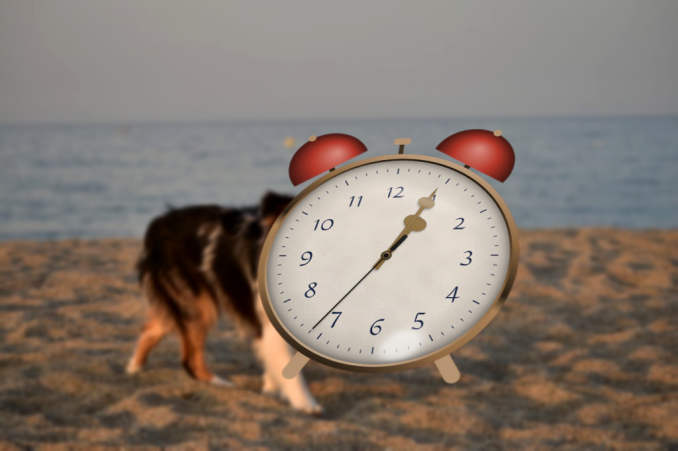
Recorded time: 1.04.36
